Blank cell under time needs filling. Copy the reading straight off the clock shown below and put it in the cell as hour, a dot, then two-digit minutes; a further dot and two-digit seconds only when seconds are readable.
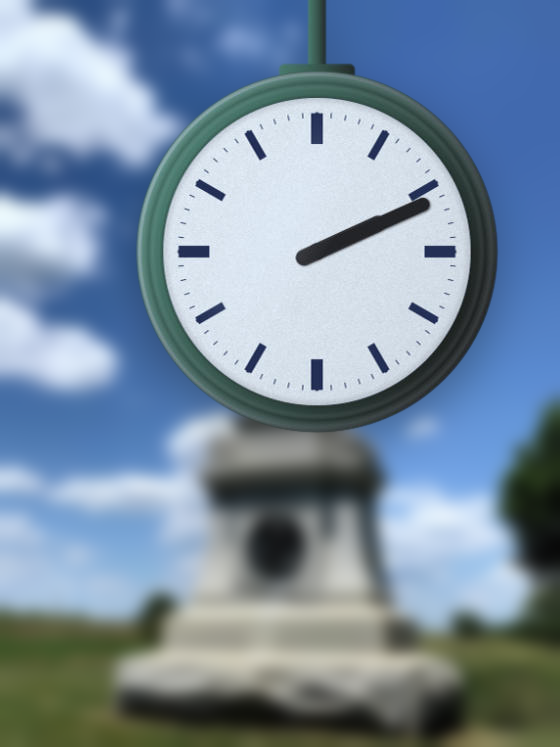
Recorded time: 2.11
